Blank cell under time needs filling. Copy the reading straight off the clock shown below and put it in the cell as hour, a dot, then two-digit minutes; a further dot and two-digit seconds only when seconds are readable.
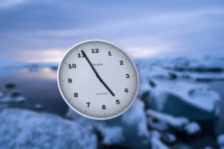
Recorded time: 4.56
